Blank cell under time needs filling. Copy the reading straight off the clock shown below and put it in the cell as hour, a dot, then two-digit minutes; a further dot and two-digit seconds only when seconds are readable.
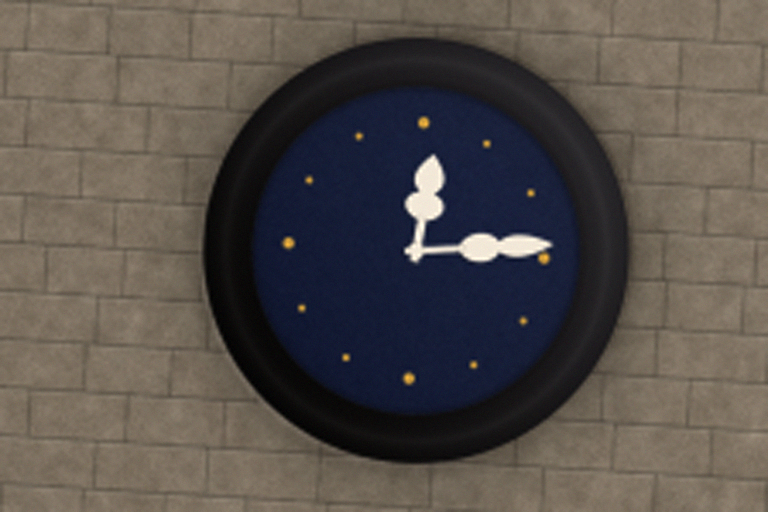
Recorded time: 12.14
